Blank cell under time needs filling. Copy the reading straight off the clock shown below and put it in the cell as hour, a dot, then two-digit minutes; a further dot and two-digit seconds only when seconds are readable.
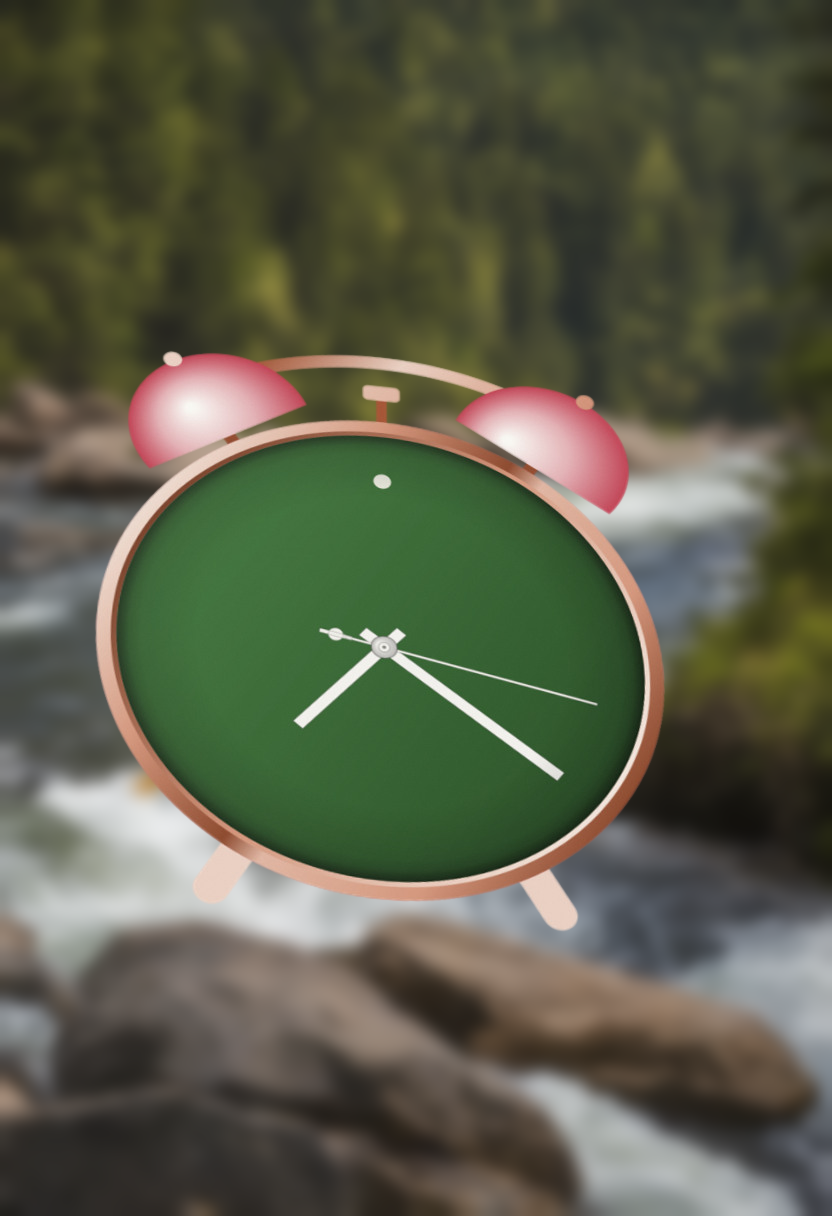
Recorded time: 7.21.17
